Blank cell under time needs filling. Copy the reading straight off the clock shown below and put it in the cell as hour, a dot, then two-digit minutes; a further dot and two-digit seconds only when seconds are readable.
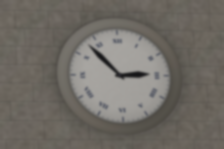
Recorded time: 2.53
